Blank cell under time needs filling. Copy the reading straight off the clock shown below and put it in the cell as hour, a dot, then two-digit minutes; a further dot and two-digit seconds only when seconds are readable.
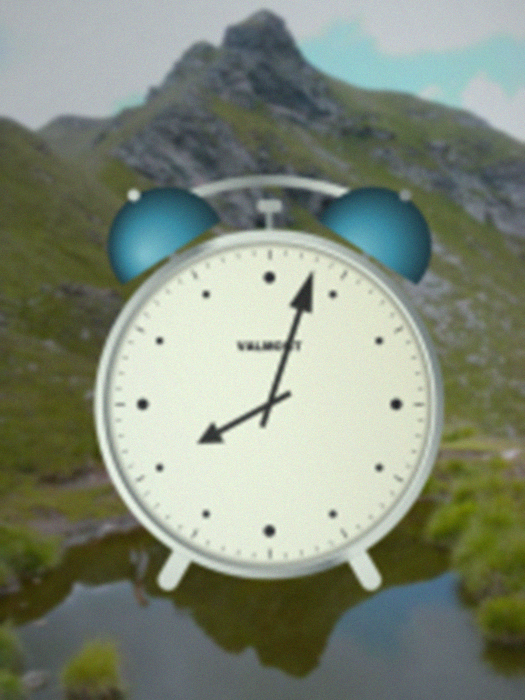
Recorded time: 8.03
